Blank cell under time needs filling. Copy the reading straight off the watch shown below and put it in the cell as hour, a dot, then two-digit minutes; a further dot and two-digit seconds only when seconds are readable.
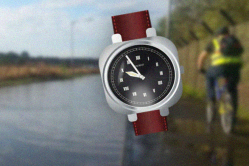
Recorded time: 9.56
